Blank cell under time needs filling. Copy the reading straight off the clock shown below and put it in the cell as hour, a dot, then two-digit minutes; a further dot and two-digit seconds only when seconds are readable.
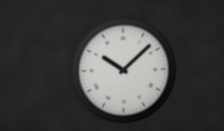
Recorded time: 10.08
